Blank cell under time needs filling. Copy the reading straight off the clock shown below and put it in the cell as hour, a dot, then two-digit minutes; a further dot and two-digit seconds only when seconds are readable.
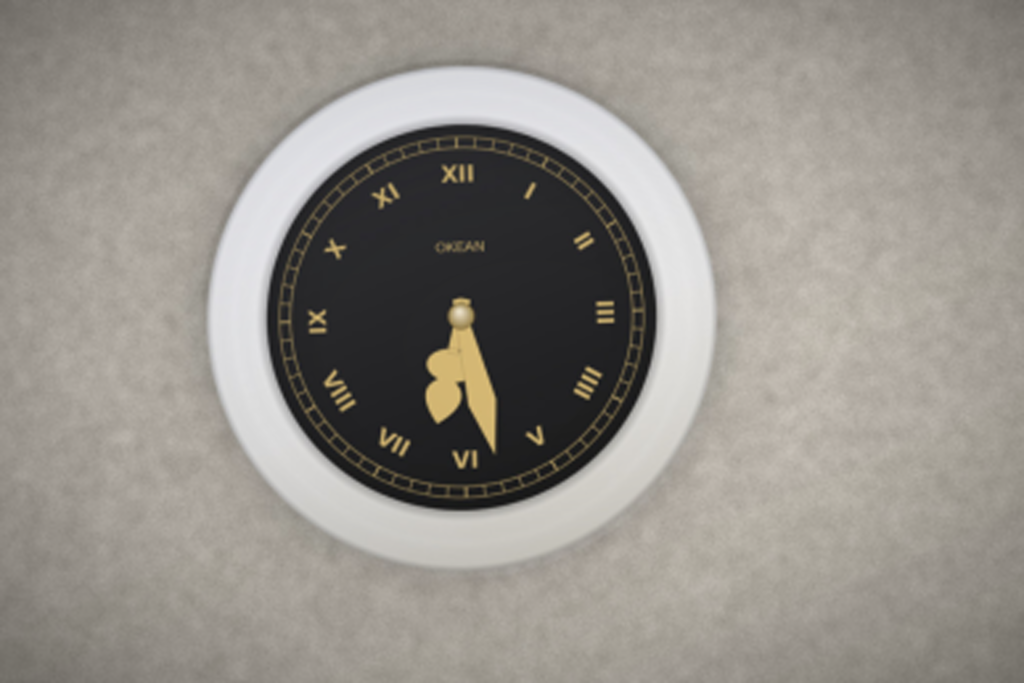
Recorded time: 6.28
